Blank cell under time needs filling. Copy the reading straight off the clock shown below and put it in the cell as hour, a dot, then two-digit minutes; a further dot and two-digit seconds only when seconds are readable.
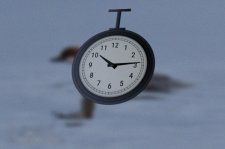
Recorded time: 10.14
